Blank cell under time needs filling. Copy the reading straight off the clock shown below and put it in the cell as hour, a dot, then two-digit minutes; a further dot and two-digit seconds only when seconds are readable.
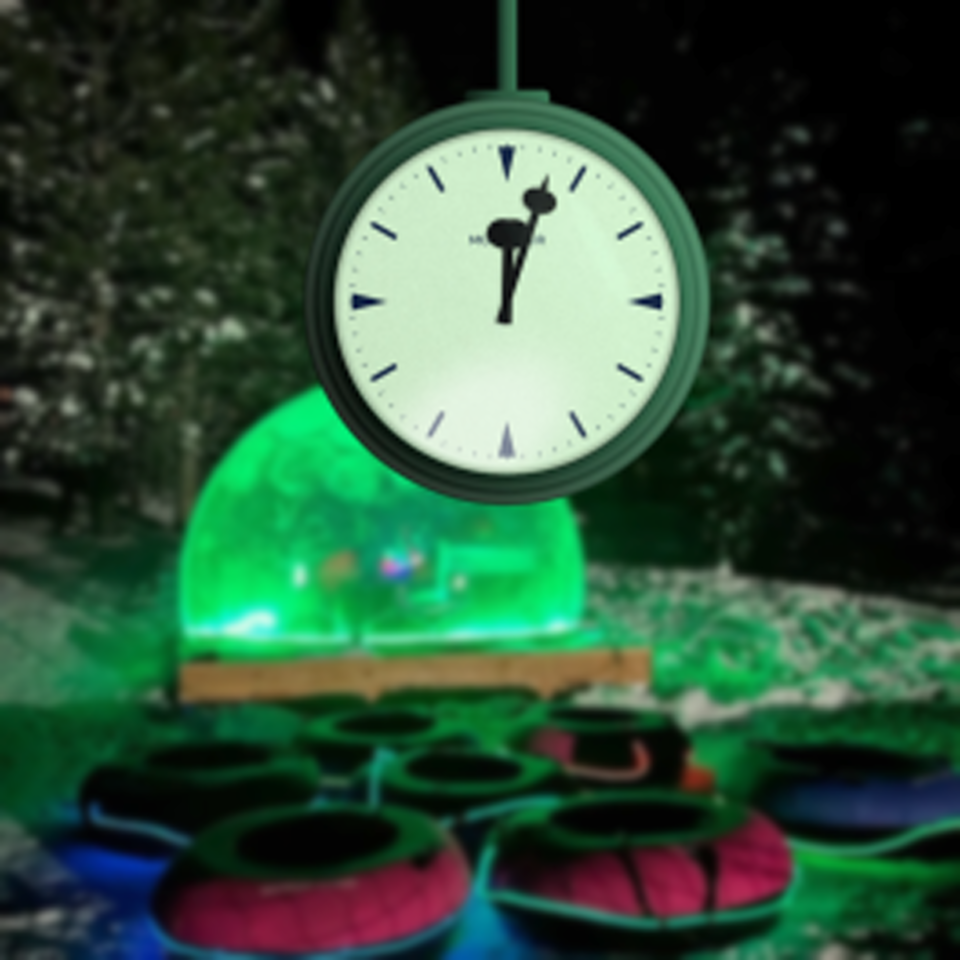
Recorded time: 12.03
